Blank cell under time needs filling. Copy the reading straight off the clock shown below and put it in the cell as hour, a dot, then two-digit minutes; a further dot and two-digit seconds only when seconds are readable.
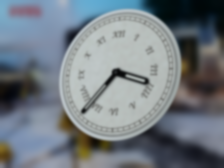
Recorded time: 3.37
